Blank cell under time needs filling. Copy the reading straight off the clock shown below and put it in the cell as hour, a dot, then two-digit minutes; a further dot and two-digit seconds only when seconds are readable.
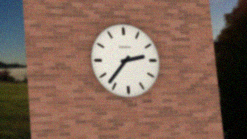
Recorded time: 2.37
